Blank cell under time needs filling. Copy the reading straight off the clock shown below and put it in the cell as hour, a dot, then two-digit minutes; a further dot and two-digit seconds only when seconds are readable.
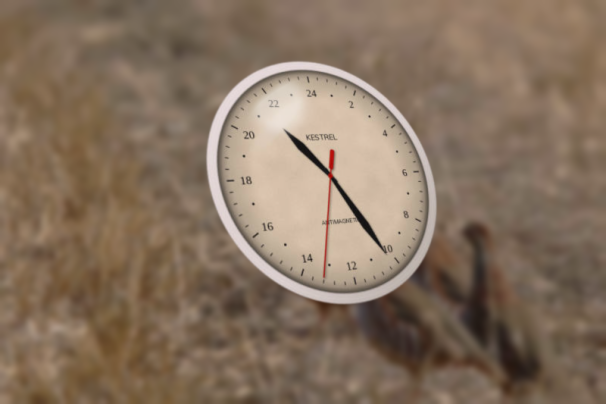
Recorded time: 21.25.33
